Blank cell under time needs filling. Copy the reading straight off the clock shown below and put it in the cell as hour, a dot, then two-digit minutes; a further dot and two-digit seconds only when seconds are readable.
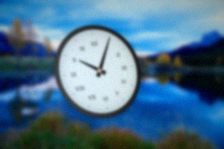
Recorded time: 10.05
